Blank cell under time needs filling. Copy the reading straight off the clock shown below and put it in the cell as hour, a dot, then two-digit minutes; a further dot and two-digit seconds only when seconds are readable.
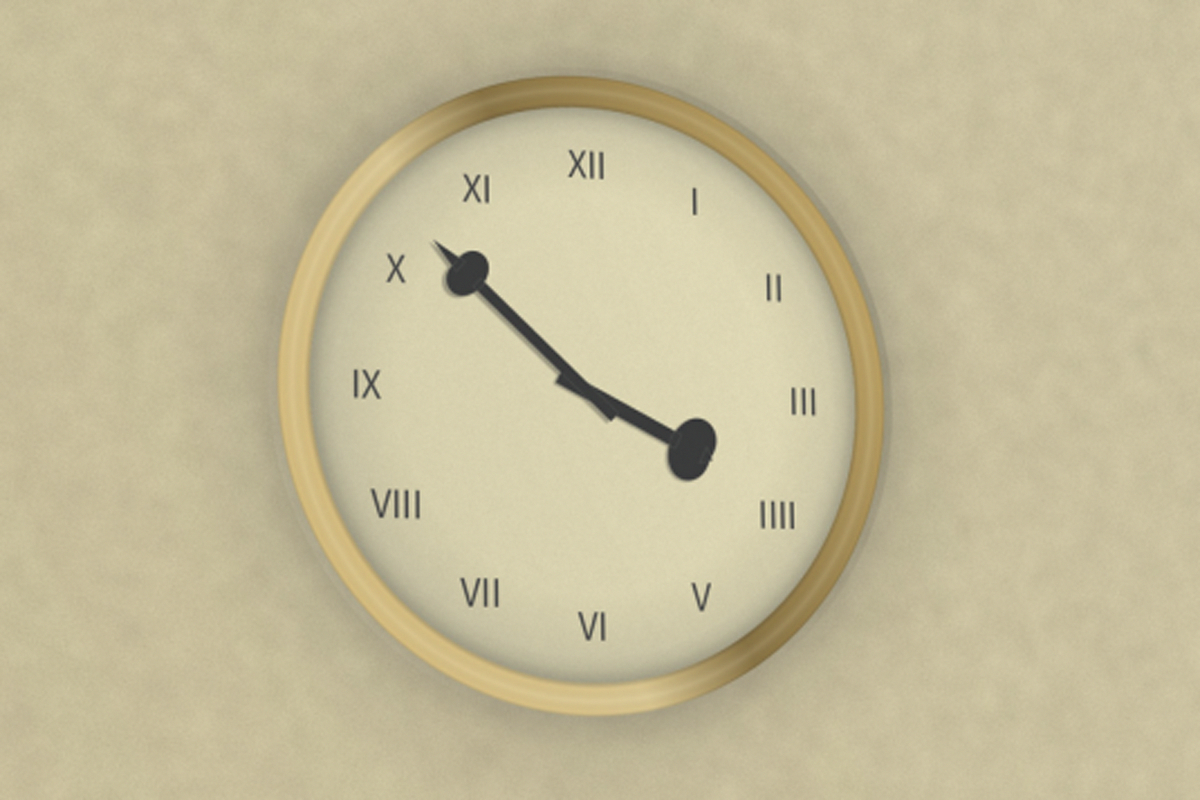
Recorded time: 3.52
